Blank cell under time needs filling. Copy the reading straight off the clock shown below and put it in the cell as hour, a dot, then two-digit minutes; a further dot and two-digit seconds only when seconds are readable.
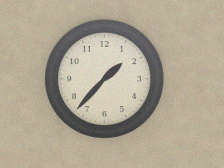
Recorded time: 1.37
